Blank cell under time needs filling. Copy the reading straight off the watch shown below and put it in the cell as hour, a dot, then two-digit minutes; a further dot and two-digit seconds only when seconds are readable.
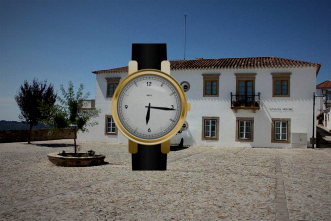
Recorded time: 6.16
